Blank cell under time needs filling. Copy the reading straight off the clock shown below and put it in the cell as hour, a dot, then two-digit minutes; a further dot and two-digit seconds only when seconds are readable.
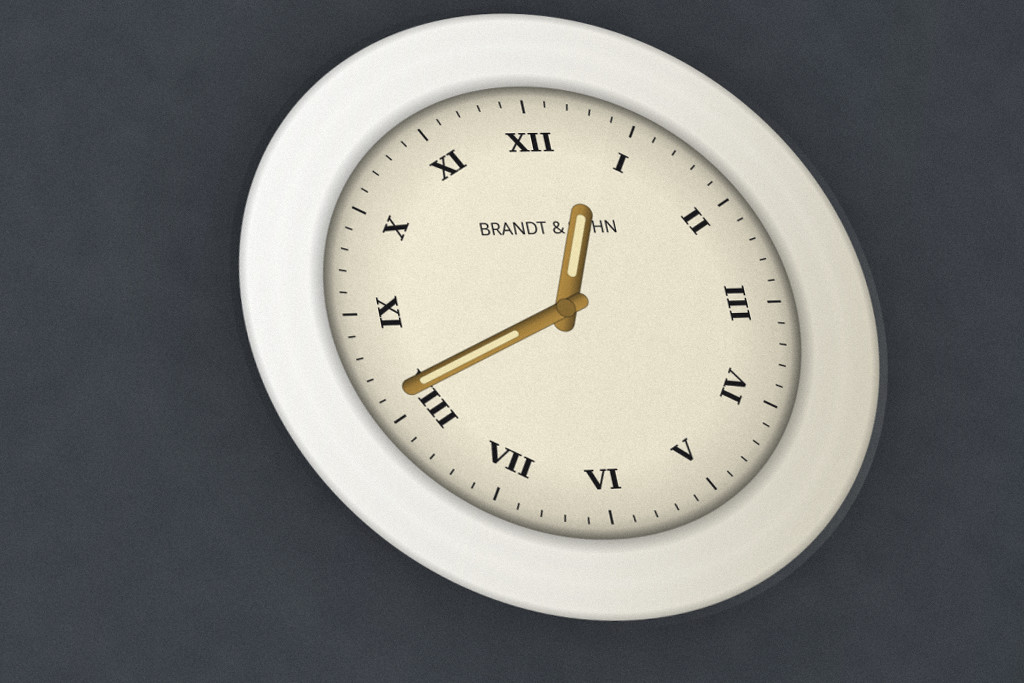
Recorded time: 12.41
